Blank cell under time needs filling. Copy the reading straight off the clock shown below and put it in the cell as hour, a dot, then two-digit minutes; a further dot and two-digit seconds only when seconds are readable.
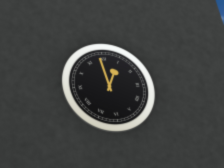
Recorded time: 12.59
